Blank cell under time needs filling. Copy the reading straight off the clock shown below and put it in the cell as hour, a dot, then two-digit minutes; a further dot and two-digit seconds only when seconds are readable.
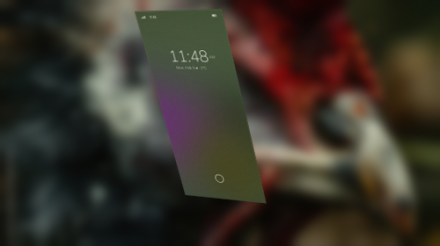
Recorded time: 11.48
